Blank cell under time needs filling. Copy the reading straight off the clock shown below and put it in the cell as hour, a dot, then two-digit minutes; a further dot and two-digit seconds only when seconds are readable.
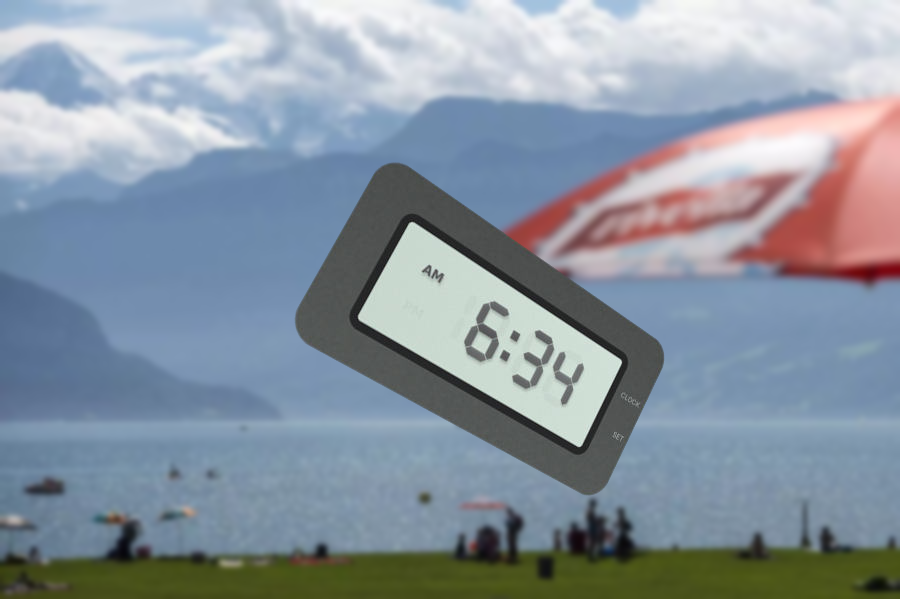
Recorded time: 6.34
